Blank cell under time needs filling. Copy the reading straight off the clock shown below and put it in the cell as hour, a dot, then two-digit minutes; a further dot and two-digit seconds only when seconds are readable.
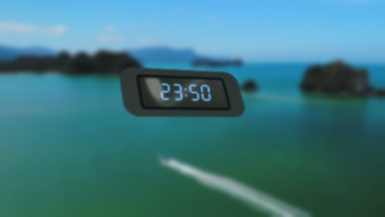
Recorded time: 23.50
